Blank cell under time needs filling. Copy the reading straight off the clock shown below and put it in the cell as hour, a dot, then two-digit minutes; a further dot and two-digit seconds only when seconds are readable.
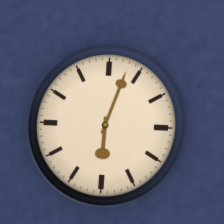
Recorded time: 6.03
